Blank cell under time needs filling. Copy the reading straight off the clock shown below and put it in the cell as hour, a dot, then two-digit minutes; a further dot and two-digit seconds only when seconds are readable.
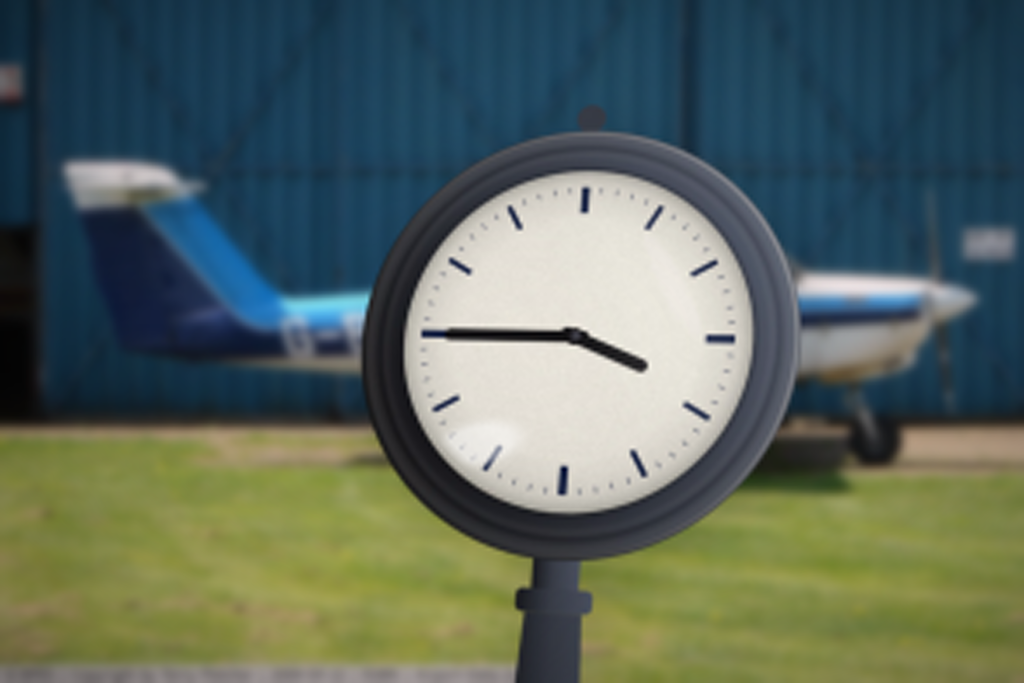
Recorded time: 3.45
